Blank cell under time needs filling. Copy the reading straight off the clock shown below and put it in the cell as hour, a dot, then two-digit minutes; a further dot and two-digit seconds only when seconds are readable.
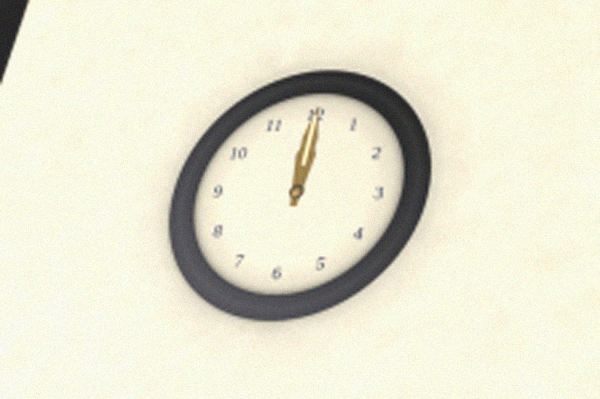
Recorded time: 12.00
